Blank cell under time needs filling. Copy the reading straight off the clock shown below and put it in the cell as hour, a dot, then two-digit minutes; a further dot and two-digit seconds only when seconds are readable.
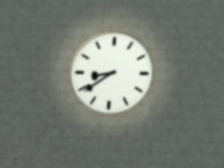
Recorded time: 8.39
